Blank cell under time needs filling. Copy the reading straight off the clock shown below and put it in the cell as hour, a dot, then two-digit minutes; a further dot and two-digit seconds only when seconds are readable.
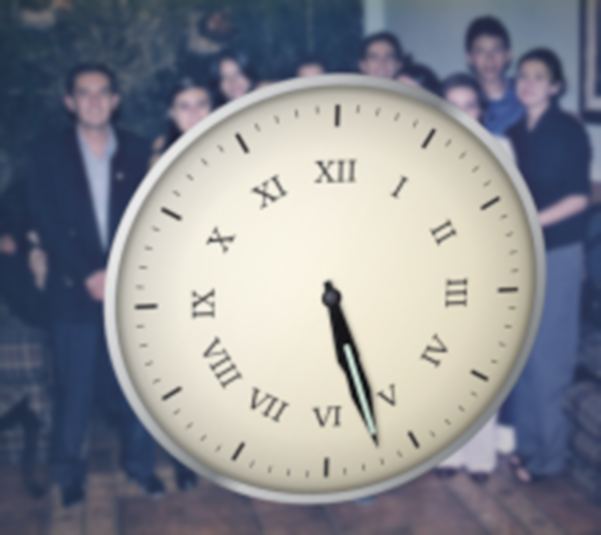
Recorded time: 5.27
